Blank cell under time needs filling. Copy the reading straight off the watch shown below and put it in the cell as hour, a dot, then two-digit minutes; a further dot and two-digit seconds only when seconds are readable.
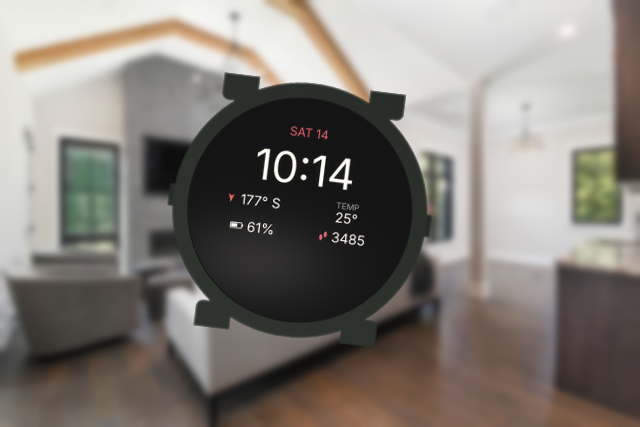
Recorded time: 10.14
